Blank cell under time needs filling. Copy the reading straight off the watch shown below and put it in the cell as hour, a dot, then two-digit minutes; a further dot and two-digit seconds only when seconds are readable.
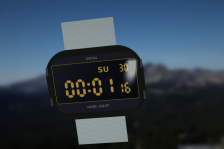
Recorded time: 0.01.16
